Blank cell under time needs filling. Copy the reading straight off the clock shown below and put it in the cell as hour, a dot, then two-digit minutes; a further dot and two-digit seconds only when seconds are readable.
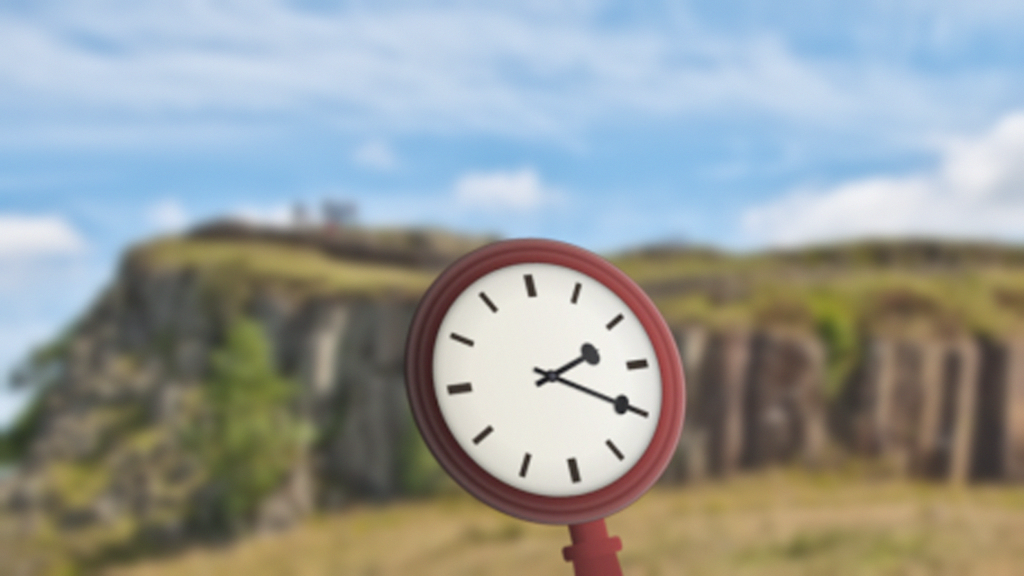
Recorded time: 2.20
